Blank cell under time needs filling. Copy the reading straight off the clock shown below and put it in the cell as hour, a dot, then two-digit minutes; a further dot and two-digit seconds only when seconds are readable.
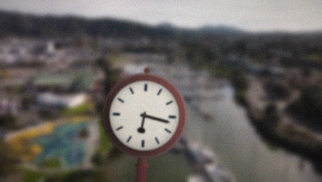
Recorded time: 6.17
